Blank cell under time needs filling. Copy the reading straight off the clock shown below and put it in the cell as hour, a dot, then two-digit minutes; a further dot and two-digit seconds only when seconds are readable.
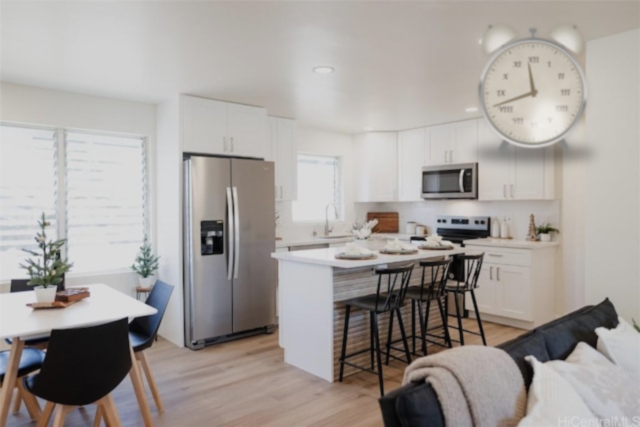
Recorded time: 11.42
